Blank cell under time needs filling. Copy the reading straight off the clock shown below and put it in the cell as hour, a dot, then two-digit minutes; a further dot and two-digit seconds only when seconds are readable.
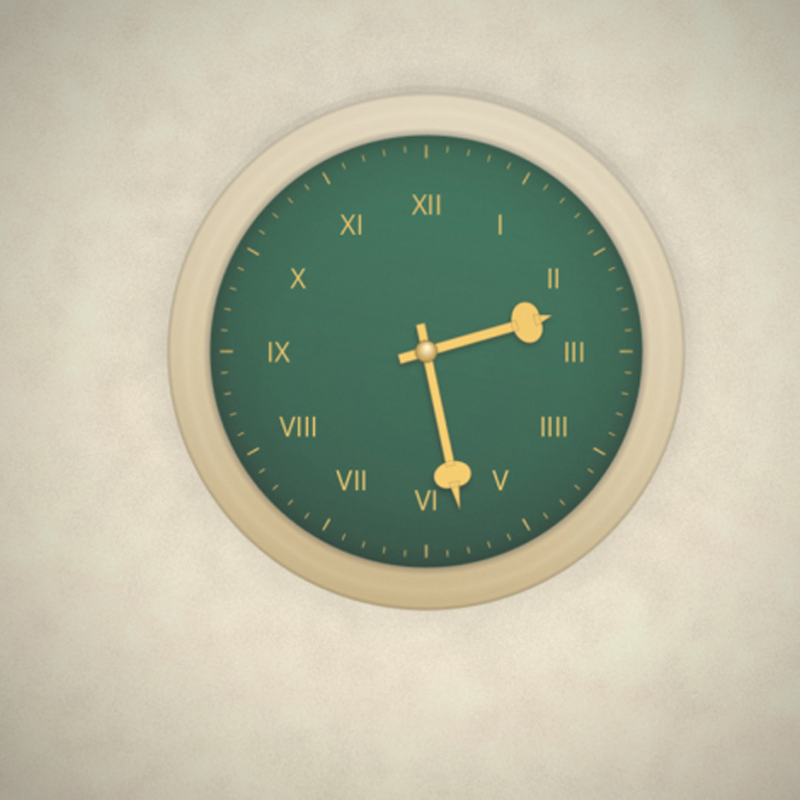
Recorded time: 2.28
